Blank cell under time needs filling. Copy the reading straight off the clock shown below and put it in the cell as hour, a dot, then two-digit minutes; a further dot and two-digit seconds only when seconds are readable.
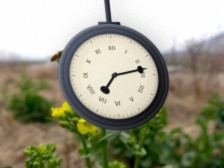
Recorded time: 7.13
